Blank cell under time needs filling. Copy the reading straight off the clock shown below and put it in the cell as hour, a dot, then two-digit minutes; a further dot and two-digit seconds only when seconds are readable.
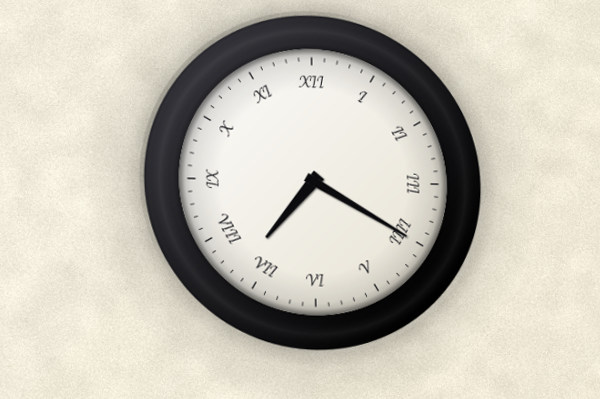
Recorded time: 7.20
